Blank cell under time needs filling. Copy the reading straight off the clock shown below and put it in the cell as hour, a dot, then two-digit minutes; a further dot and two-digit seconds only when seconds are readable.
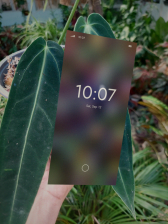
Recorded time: 10.07
